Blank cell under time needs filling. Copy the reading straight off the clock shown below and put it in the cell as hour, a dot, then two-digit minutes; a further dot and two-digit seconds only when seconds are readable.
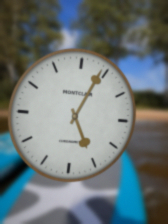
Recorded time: 5.04
